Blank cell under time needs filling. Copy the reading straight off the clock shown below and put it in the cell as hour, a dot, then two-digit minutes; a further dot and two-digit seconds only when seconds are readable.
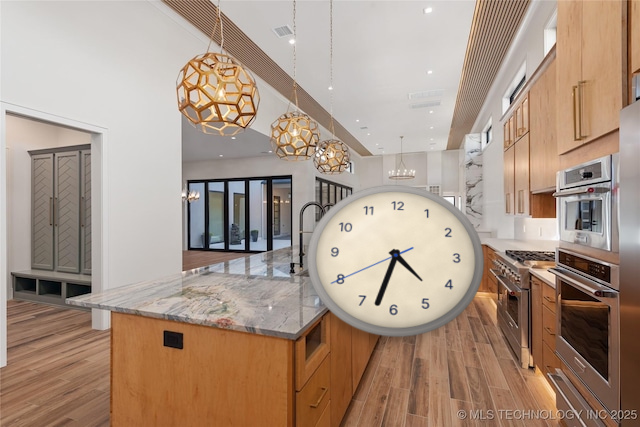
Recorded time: 4.32.40
